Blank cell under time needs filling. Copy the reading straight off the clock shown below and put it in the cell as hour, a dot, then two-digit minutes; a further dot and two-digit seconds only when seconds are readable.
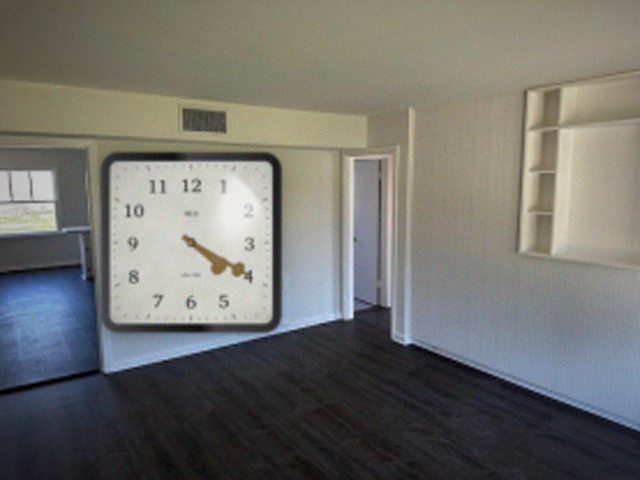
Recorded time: 4.20
